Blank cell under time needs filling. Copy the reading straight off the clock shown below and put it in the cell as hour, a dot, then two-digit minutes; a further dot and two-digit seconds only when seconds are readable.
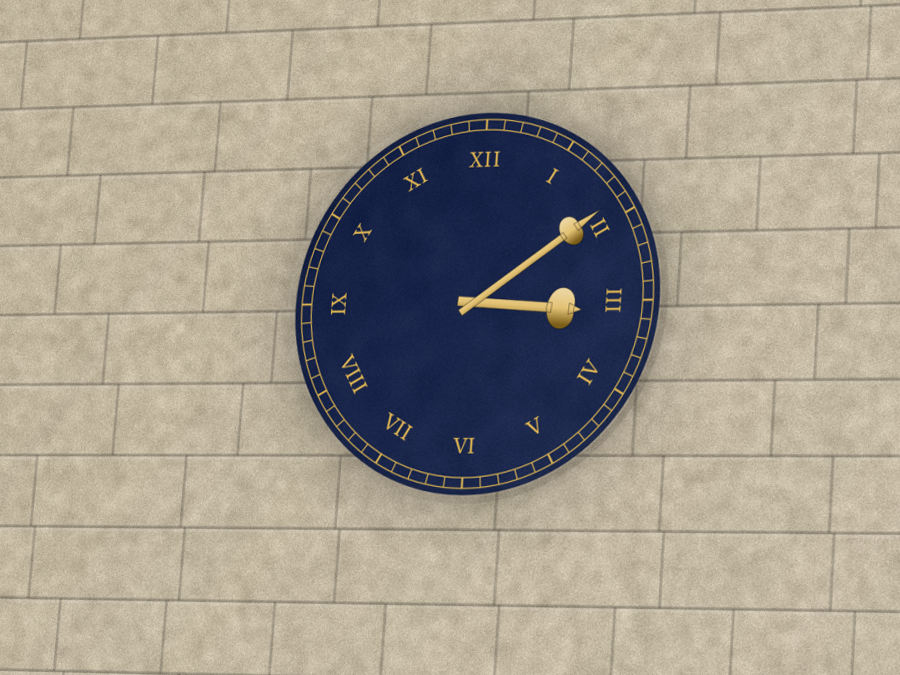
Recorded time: 3.09
